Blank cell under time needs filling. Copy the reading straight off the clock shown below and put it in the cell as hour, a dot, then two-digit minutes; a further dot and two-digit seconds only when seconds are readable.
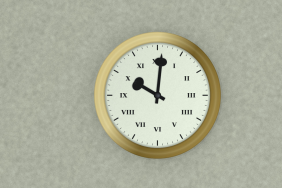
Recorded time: 10.01
